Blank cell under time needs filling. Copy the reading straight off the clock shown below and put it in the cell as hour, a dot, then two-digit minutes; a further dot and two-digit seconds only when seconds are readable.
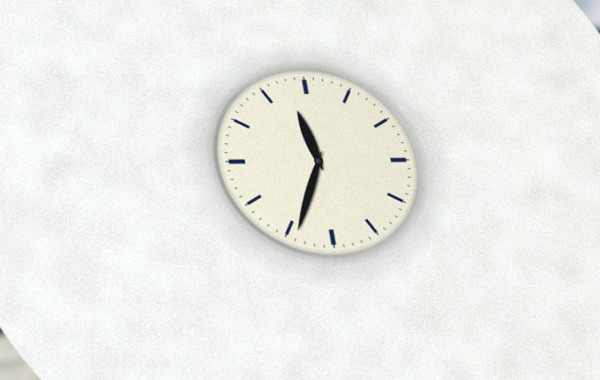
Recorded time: 11.34
